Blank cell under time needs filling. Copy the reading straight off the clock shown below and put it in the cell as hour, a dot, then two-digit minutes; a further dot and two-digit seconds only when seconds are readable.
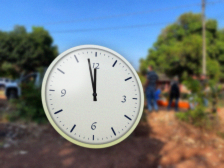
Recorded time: 11.58
